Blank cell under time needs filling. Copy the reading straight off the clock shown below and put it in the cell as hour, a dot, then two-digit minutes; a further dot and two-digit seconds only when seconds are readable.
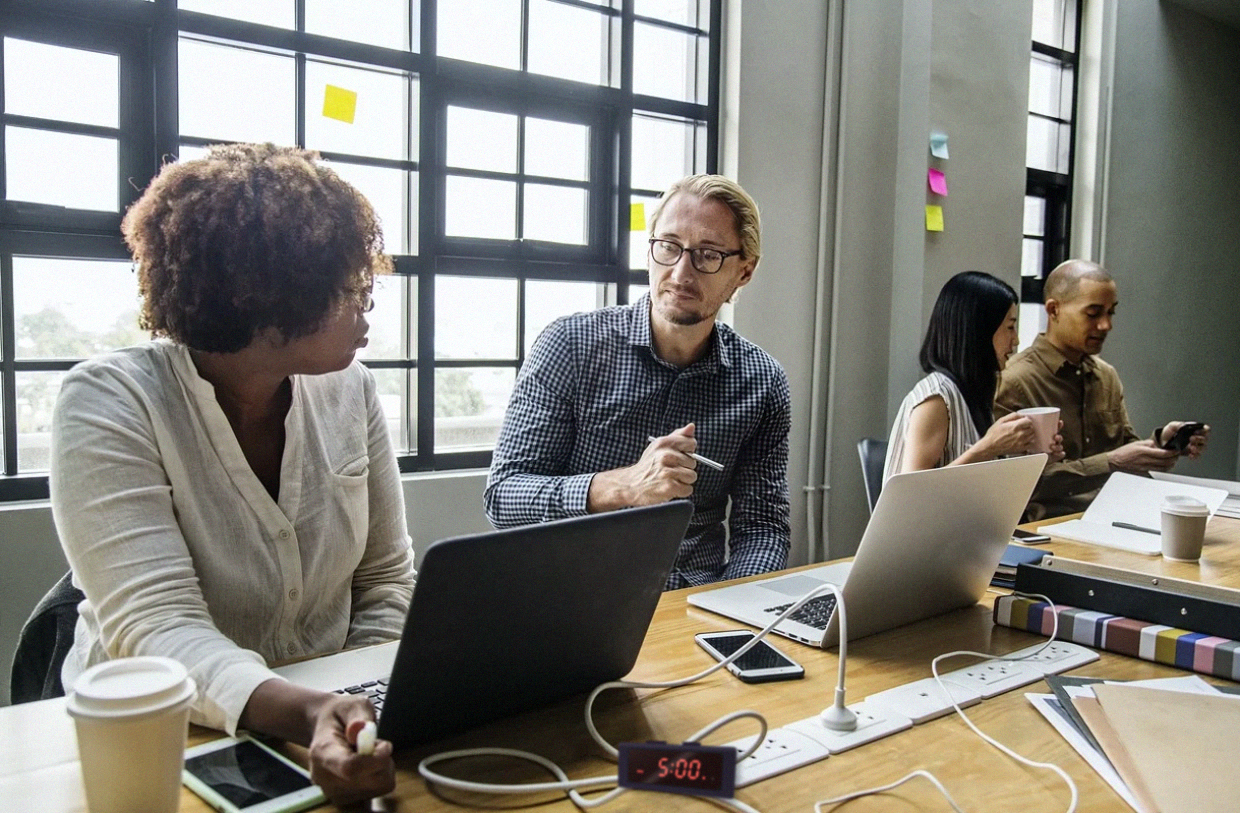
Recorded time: 5.00
